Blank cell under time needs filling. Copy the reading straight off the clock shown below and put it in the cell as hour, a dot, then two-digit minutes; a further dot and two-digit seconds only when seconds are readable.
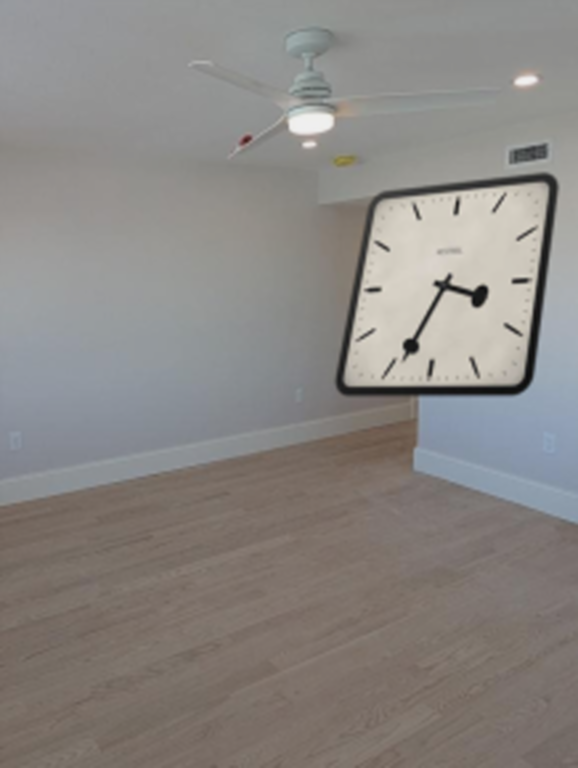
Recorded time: 3.34
